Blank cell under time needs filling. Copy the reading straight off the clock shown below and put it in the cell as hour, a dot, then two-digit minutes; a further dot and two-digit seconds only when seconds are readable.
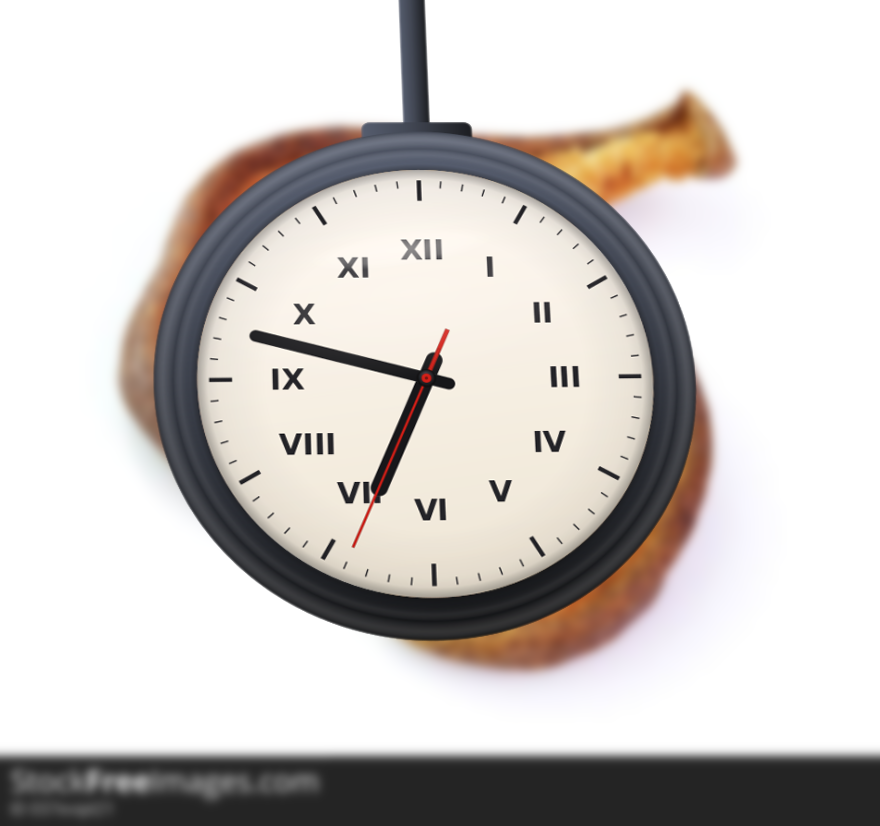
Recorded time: 6.47.34
